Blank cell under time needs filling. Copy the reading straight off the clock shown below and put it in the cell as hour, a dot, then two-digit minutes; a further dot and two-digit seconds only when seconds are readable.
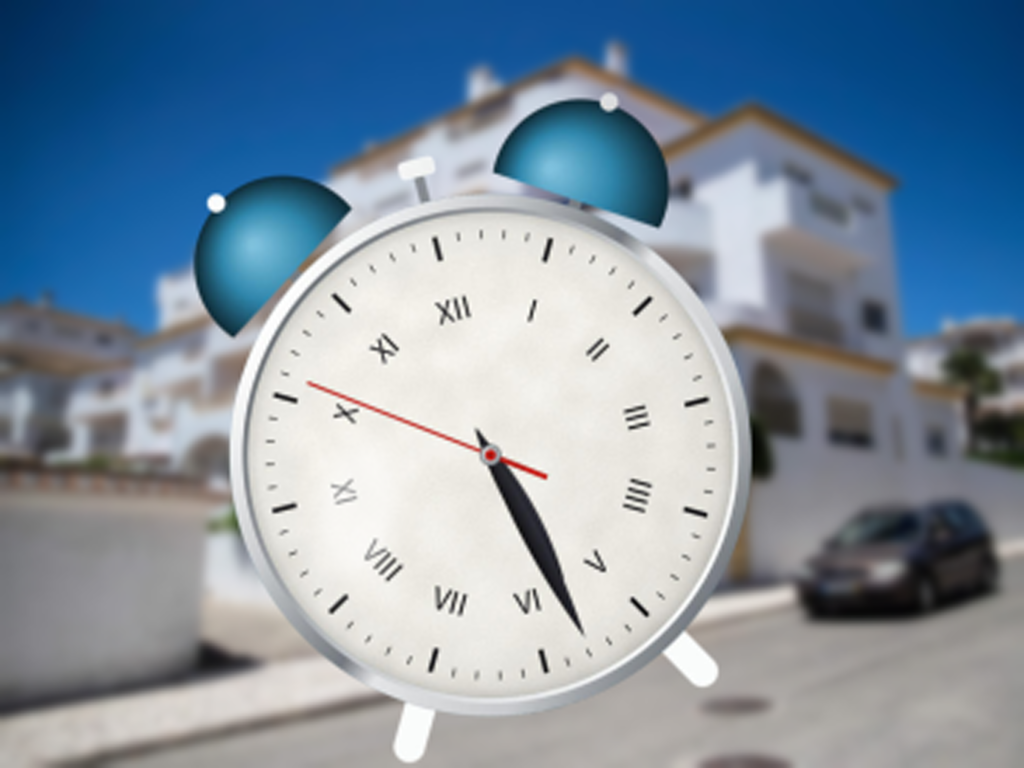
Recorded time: 5.27.51
